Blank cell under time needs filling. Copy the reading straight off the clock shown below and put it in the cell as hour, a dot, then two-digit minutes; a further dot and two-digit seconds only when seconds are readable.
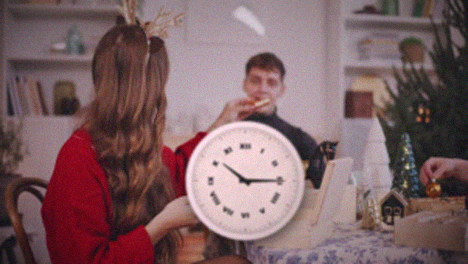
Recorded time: 10.15
